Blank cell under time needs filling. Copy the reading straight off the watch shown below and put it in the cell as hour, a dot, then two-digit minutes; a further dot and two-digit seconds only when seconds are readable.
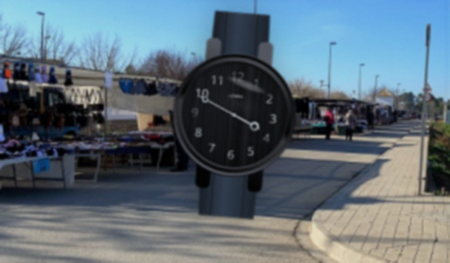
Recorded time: 3.49
